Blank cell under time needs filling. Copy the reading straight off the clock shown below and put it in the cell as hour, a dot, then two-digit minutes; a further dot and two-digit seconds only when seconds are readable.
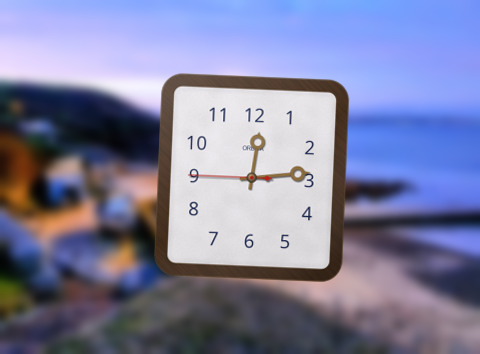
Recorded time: 12.13.45
